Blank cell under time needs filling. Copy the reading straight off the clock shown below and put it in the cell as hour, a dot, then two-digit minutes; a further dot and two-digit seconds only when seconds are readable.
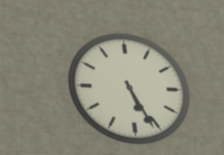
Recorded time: 5.26
